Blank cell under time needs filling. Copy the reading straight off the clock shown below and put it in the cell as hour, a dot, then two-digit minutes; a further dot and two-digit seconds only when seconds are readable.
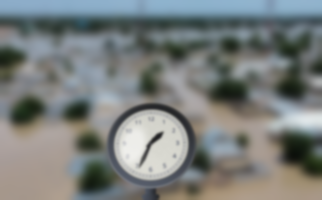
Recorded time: 1.34
